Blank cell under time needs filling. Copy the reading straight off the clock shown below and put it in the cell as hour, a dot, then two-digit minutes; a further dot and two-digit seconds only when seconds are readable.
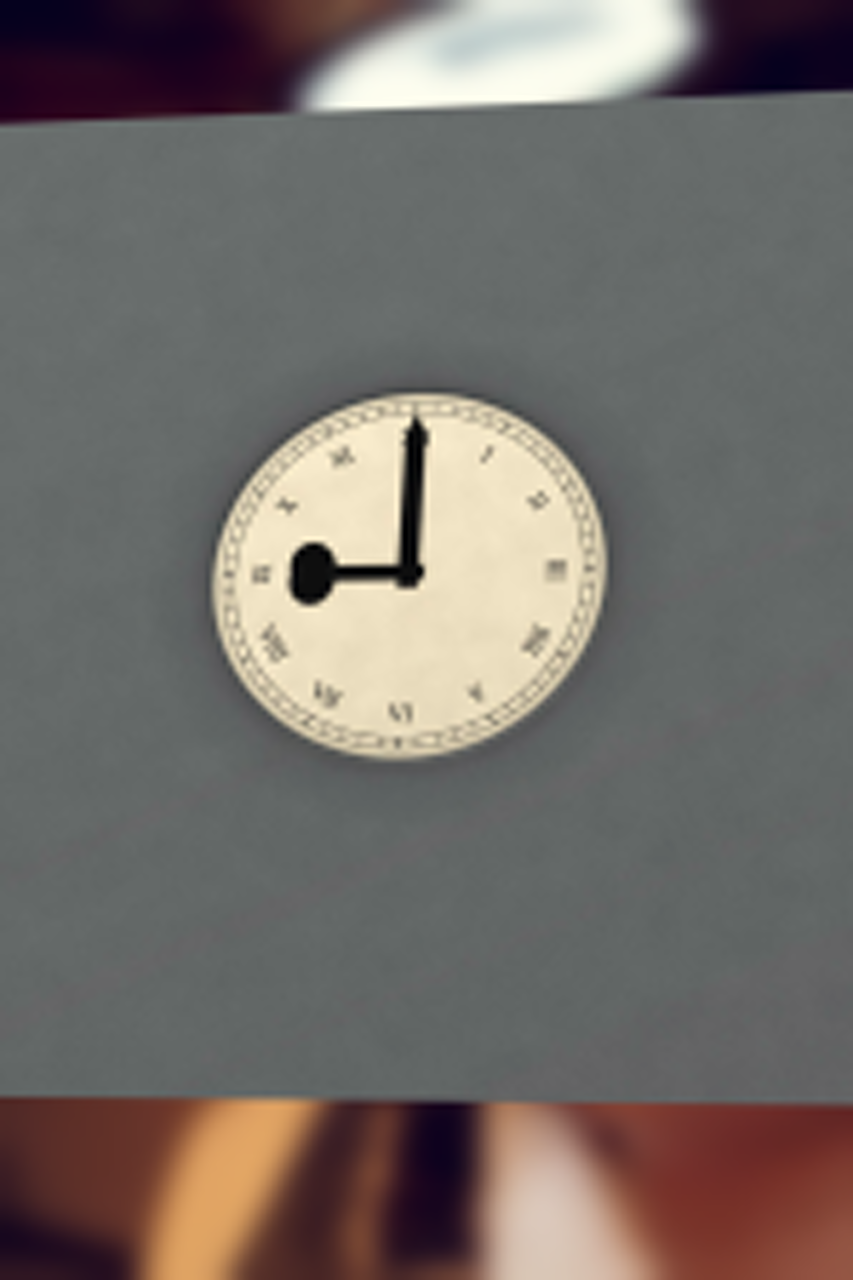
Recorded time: 9.00
